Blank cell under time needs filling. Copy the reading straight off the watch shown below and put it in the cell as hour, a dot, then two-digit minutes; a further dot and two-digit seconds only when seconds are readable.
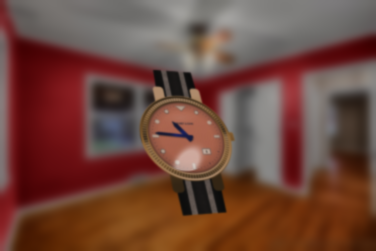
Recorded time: 10.46
